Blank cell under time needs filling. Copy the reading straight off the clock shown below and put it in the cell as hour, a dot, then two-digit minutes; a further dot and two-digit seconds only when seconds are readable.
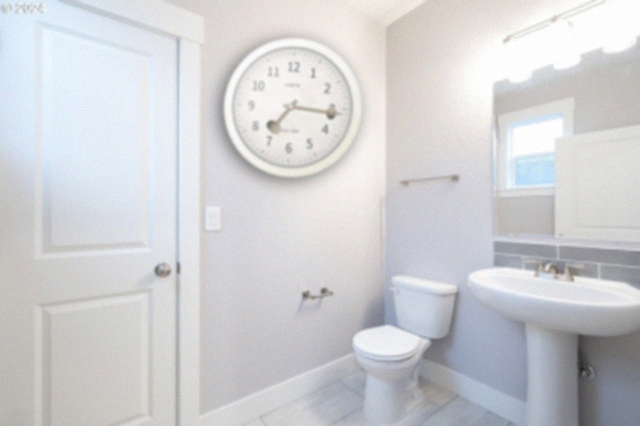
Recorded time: 7.16
